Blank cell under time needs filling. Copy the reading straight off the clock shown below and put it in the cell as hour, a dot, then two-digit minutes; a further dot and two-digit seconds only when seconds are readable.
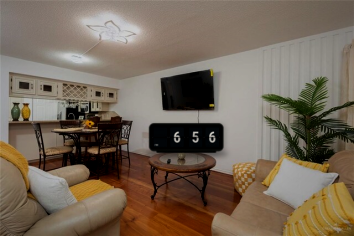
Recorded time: 6.56
